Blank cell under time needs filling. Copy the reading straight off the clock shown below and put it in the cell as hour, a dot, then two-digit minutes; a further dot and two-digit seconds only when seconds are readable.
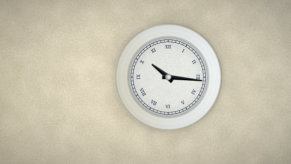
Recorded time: 10.16
